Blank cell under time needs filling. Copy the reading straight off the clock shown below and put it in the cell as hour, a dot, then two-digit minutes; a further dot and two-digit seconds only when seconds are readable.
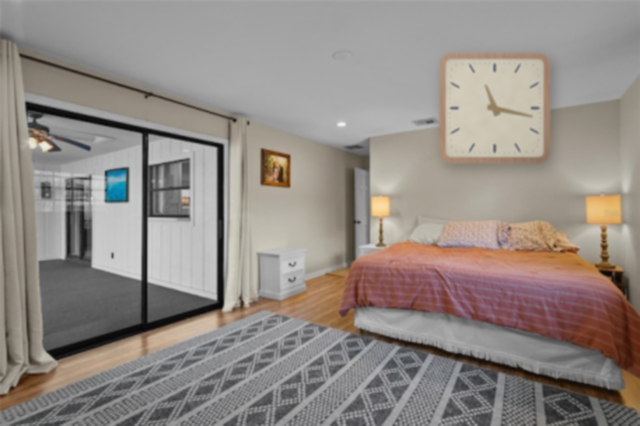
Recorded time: 11.17
